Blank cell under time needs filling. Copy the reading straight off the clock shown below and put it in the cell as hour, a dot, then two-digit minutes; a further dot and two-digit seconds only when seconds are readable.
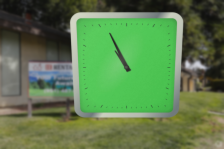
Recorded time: 10.56
